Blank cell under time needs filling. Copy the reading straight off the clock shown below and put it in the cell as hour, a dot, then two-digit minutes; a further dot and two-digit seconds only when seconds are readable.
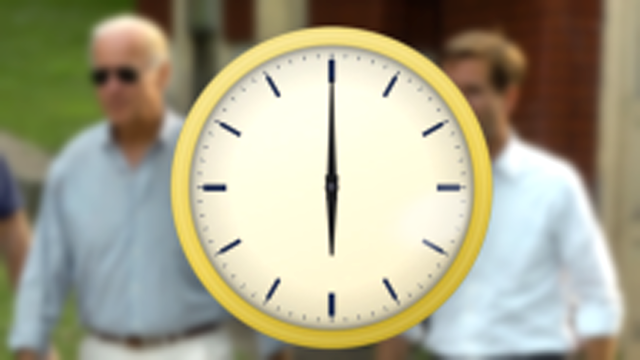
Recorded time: 6.00
